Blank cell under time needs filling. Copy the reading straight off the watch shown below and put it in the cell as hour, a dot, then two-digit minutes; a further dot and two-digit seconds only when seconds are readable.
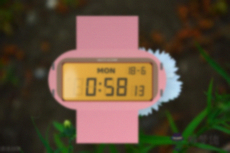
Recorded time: 0.58
